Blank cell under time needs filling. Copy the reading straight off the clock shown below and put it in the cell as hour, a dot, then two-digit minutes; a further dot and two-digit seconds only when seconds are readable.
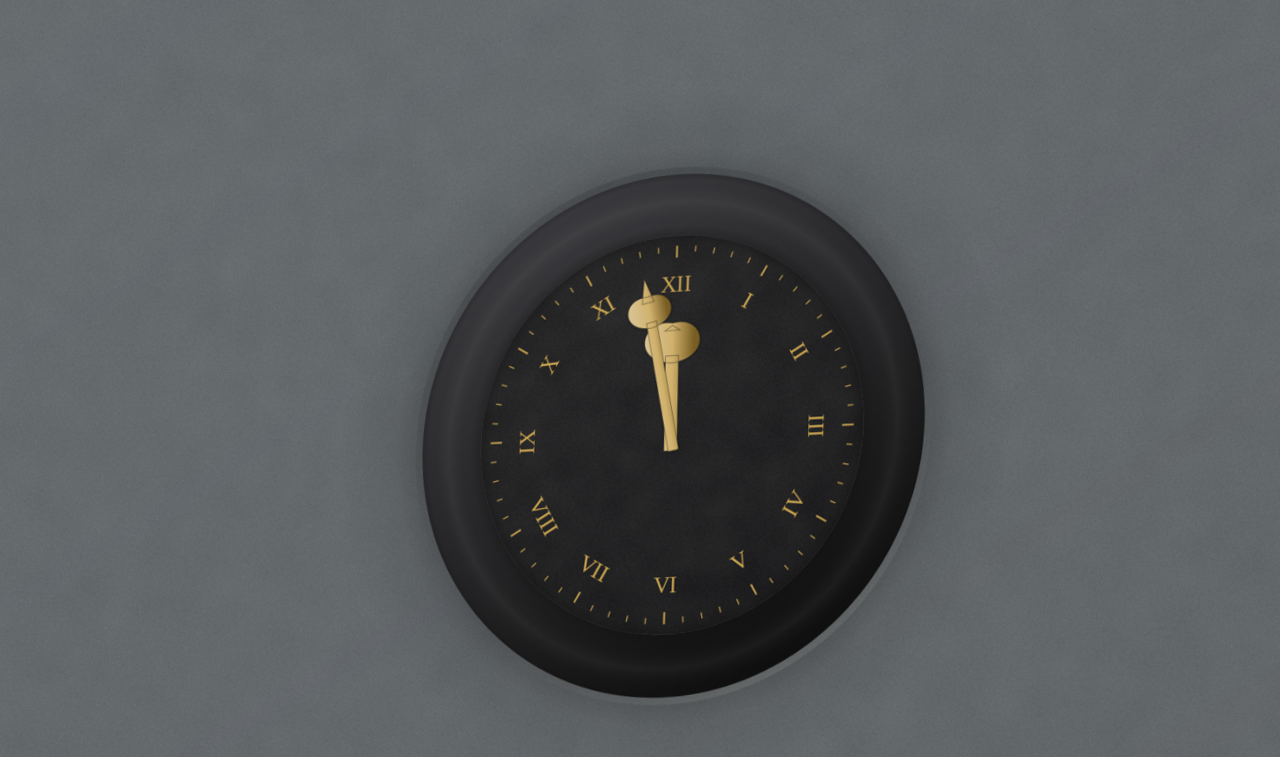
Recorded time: 11.58
